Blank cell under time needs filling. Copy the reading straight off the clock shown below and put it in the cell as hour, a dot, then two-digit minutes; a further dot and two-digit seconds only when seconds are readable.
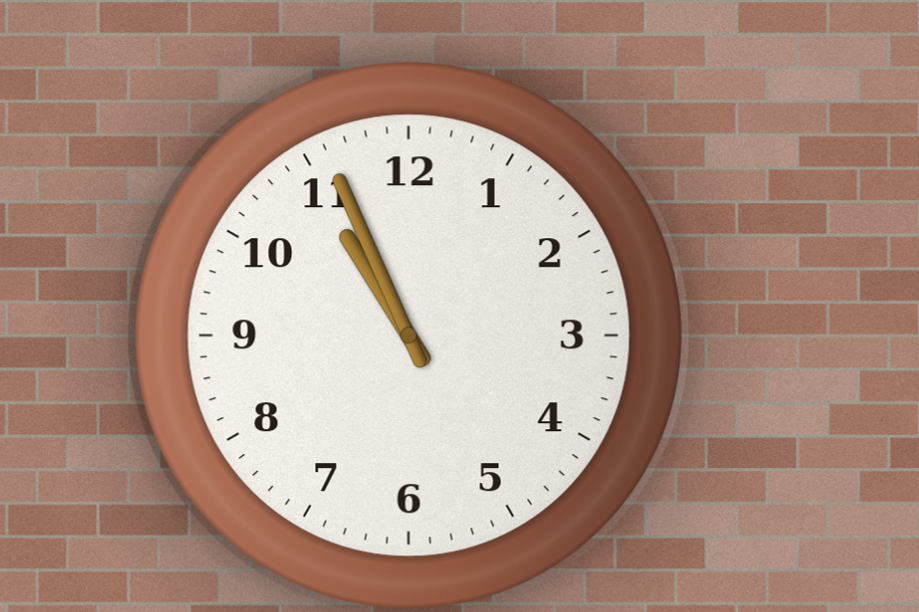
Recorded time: 10.56
